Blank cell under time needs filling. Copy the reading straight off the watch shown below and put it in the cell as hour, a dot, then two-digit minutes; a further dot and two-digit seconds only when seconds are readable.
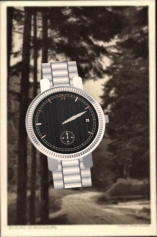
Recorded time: 2.11
